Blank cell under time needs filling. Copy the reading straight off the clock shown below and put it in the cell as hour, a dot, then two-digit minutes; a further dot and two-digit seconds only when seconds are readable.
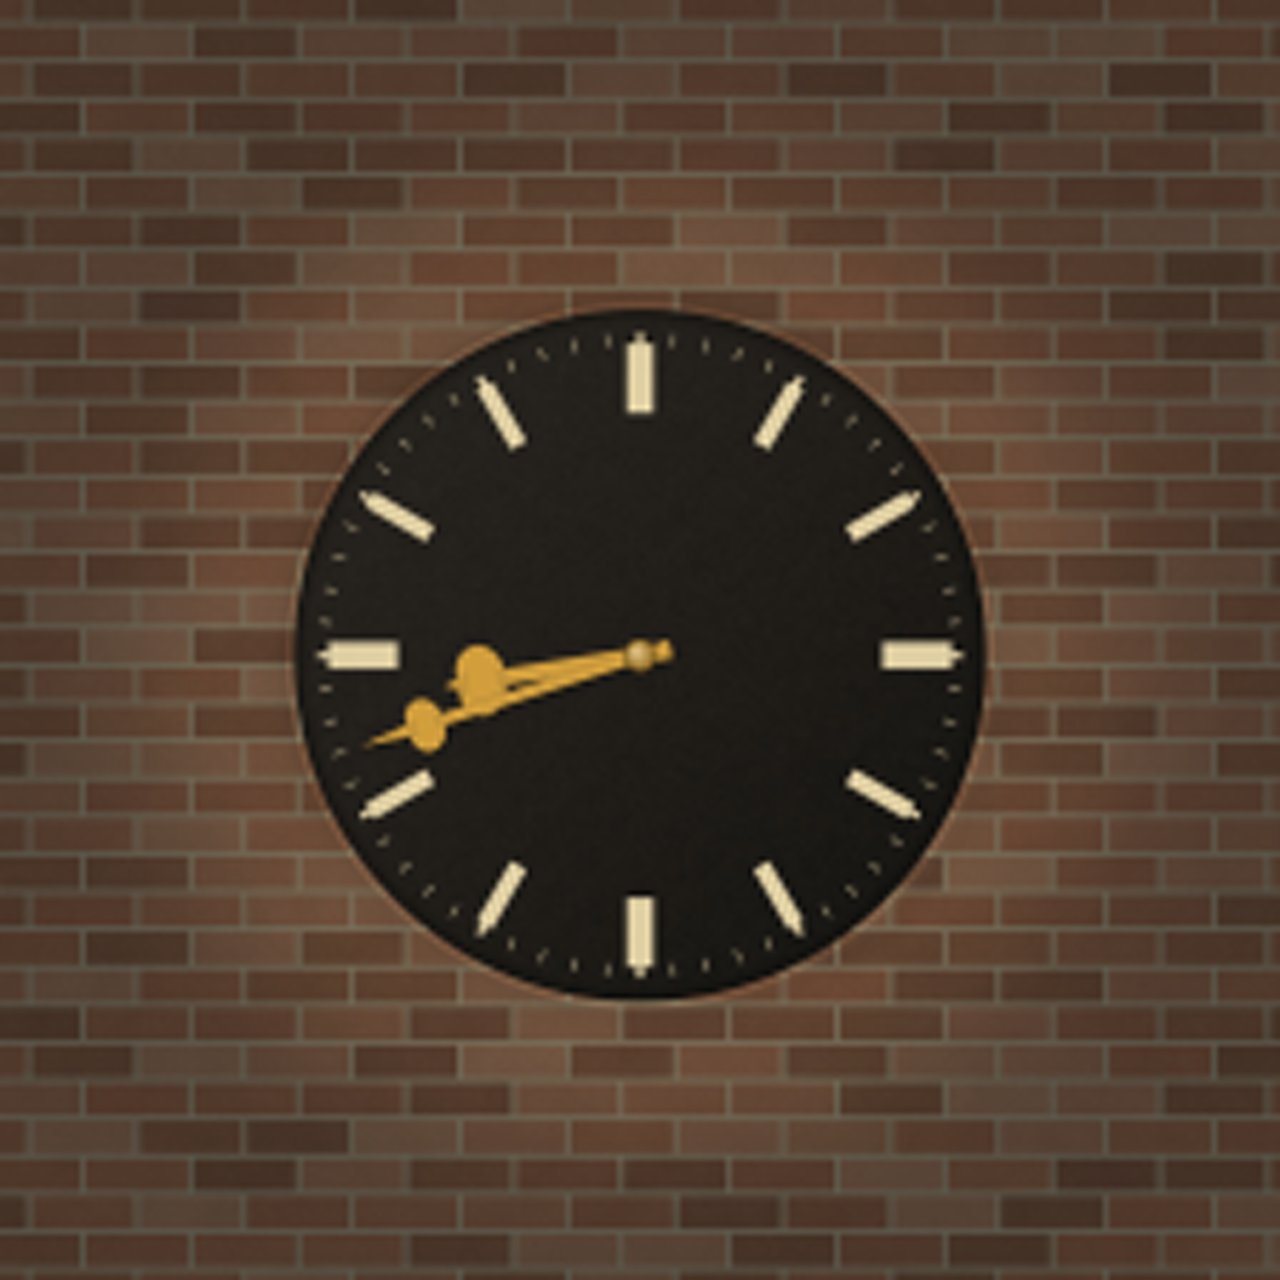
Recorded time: 8.42
